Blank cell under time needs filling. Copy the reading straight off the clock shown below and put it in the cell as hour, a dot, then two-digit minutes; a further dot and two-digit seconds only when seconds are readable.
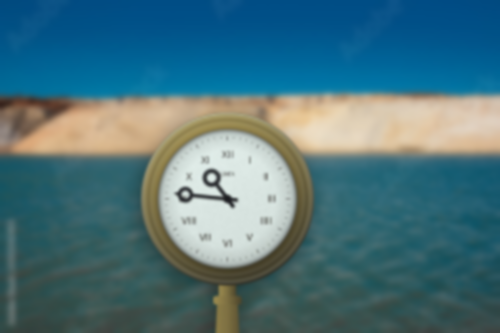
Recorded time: 10.46
